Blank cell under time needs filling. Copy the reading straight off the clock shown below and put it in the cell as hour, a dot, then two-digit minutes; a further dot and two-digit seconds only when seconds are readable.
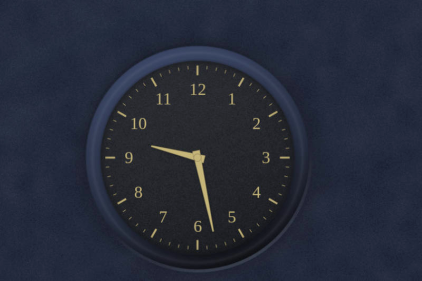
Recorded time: 9.28
